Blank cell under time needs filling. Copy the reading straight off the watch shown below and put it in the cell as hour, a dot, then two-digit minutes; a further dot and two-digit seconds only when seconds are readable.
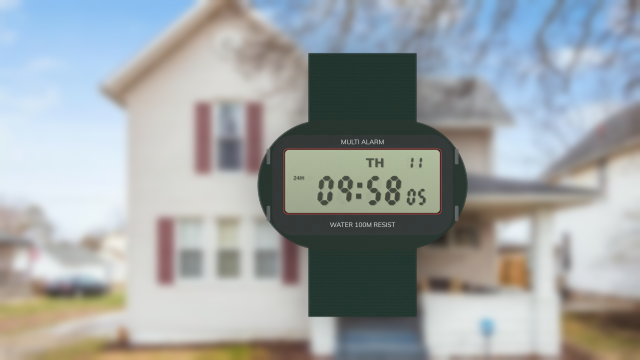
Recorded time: 9.58.05
